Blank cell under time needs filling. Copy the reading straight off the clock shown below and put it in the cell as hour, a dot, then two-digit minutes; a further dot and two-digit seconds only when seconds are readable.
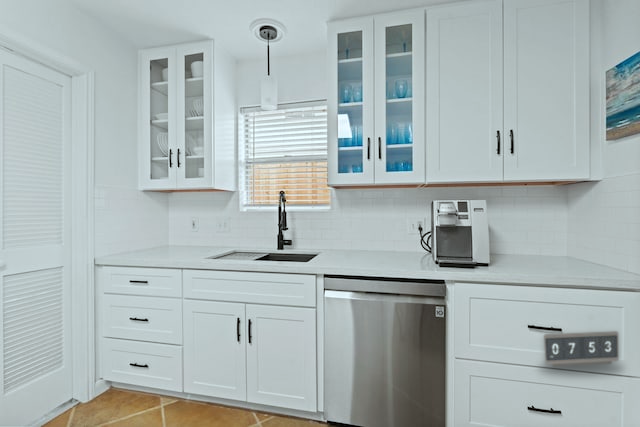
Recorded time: 7.53
